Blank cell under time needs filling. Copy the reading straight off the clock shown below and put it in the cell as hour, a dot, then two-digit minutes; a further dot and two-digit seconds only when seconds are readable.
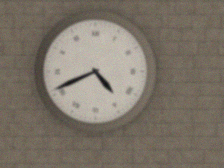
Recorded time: 4.41
